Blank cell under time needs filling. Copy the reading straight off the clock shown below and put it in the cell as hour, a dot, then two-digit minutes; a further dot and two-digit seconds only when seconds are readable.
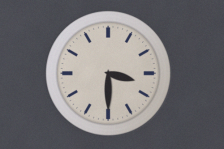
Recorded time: 3.30
